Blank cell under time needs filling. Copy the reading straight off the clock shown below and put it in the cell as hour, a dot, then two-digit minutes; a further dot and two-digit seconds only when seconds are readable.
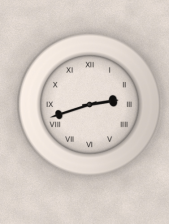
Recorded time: 2.42
